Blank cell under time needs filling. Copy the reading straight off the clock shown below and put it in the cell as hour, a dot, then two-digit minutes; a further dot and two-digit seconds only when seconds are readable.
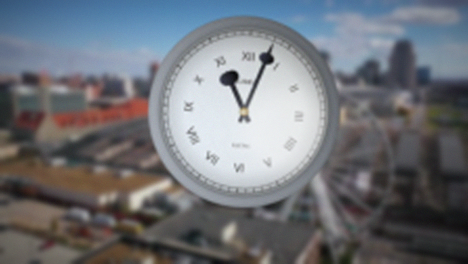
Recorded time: 11.03
